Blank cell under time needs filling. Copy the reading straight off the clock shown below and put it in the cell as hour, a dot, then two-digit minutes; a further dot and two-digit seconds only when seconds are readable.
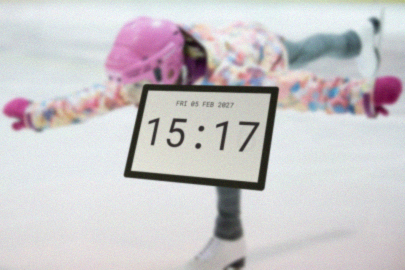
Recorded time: 15.17
